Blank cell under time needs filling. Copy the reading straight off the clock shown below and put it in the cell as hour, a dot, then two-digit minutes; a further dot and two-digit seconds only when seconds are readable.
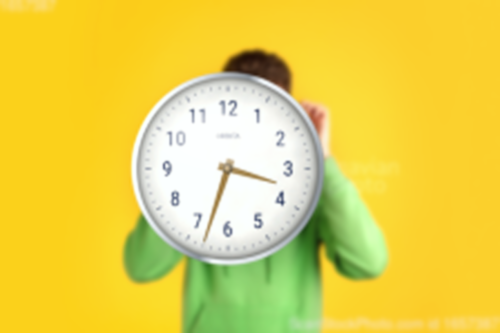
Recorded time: 3.33
